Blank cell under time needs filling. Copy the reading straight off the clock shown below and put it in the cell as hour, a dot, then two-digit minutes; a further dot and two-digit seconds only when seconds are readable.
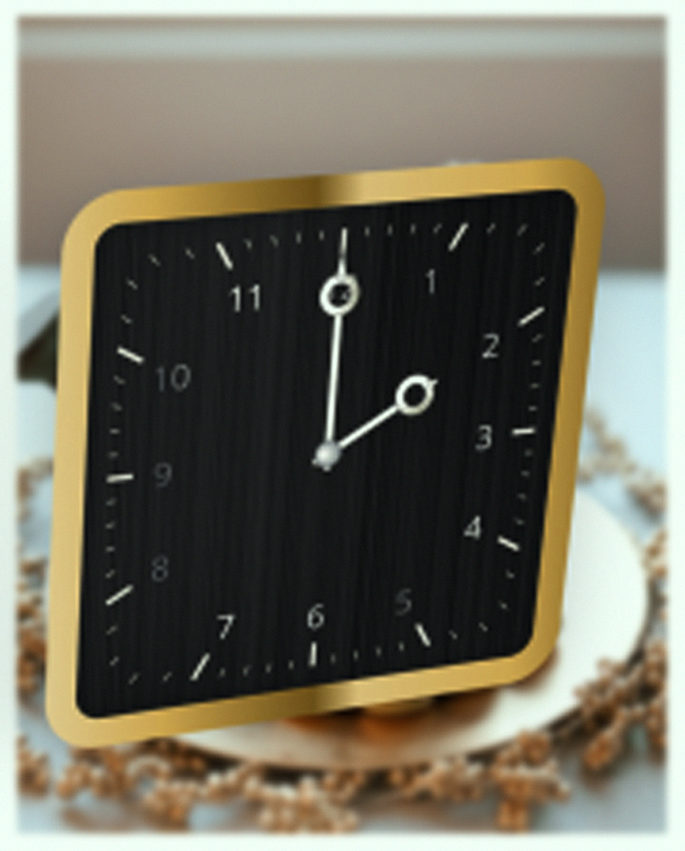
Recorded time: 2.00
